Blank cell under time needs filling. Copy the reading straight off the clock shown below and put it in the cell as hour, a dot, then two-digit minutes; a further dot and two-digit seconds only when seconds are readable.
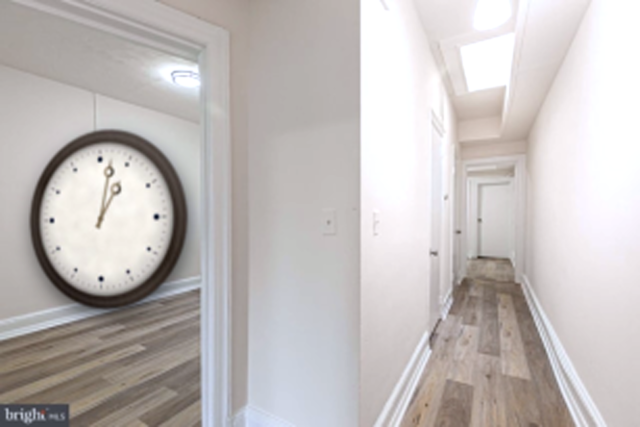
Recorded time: 1.02
